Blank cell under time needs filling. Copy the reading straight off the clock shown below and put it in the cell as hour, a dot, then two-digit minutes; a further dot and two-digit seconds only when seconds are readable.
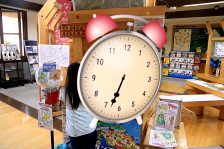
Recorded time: 6.33
